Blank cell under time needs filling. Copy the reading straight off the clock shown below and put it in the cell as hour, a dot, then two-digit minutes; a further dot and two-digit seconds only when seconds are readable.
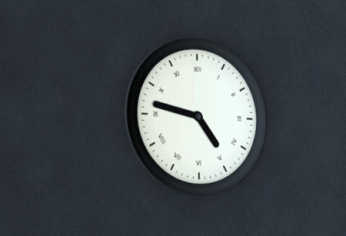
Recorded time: 4.47
